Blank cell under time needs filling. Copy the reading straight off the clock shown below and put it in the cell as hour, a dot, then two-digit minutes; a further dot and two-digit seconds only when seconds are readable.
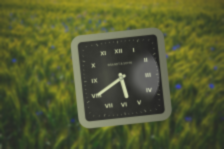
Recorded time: 5.40
